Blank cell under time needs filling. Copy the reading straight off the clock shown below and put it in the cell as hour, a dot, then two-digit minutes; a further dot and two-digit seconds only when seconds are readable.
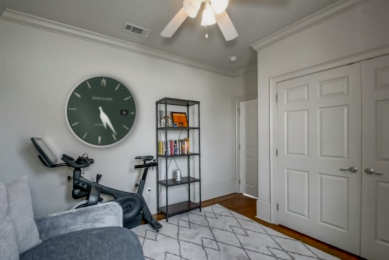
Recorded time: 5.24
